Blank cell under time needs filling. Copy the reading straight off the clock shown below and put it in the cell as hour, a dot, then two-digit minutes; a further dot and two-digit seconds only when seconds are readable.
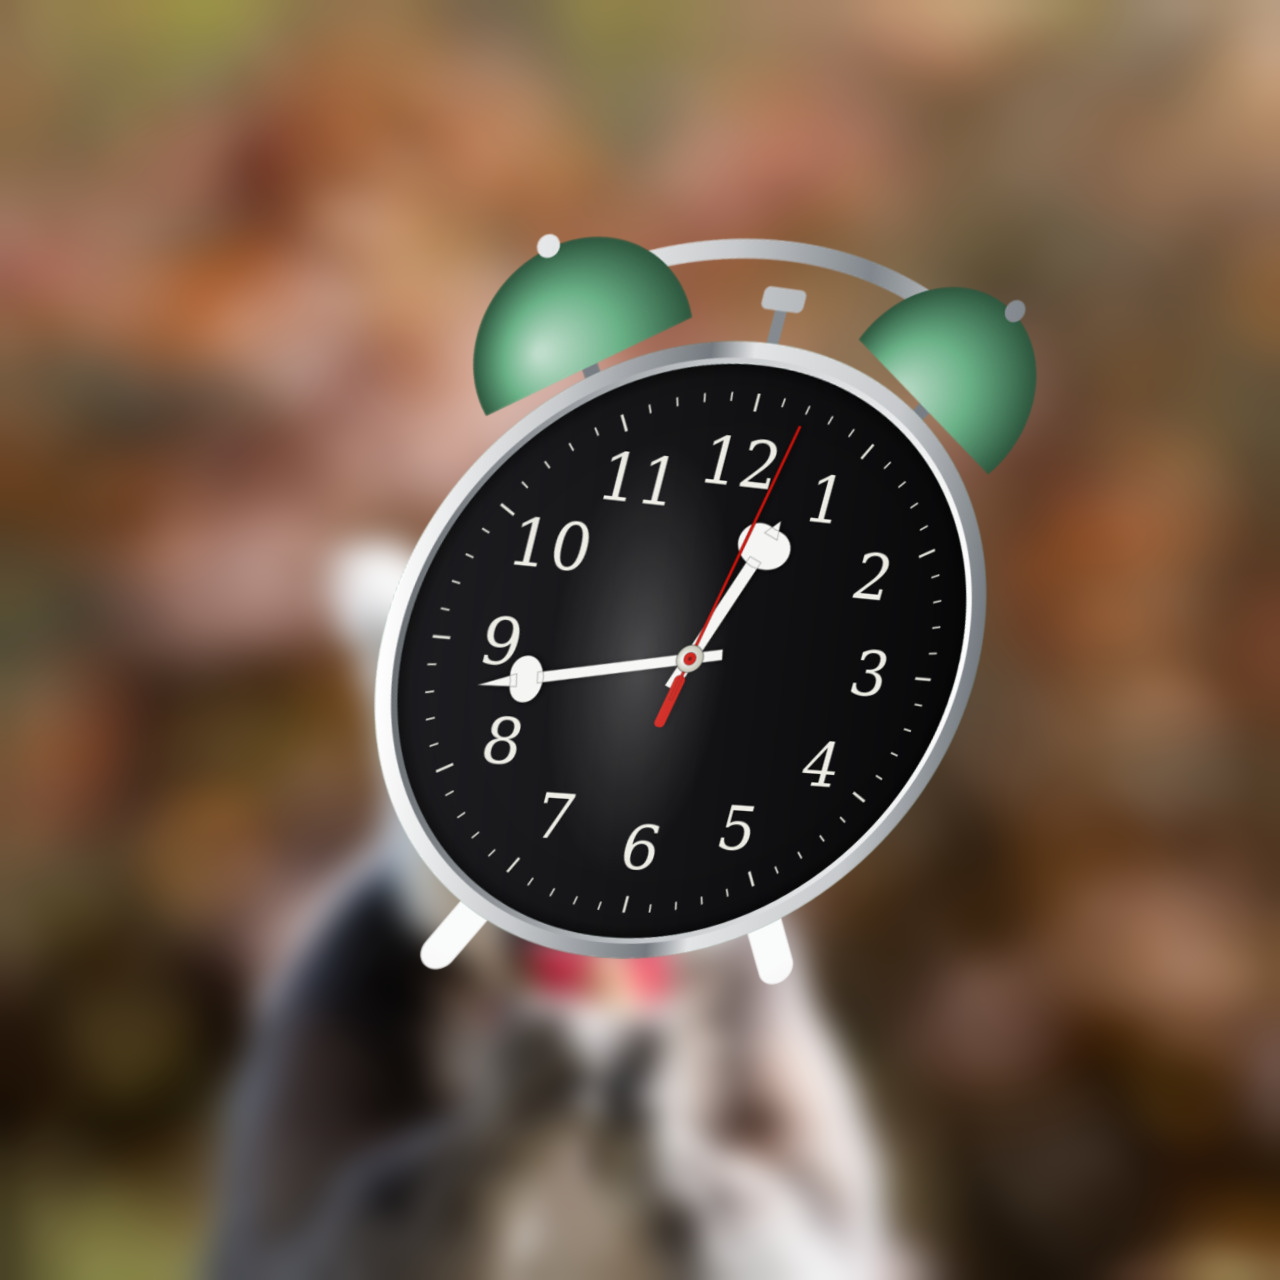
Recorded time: 12.43.02
